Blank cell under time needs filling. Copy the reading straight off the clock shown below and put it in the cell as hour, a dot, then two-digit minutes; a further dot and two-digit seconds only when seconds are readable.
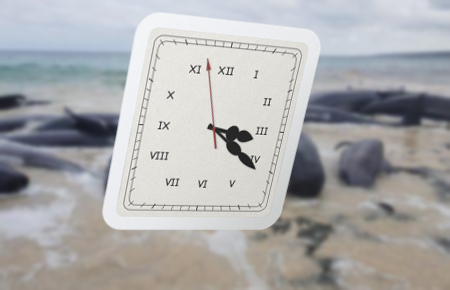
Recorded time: 3.20.57
